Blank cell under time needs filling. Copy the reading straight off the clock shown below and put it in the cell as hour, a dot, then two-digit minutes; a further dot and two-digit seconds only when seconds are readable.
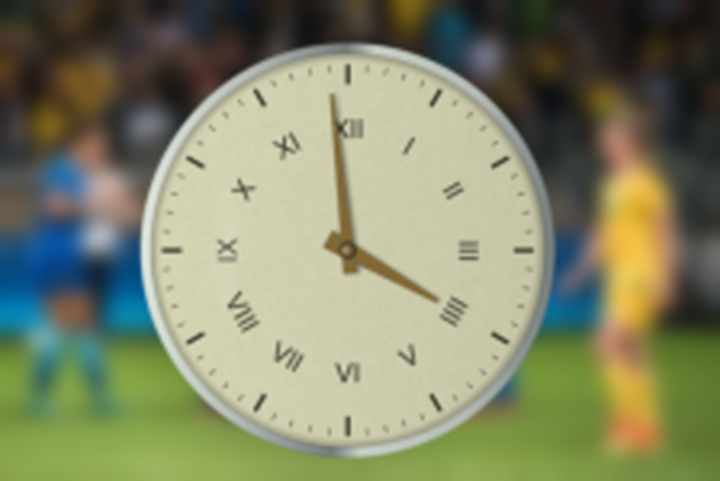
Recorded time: 3.59
